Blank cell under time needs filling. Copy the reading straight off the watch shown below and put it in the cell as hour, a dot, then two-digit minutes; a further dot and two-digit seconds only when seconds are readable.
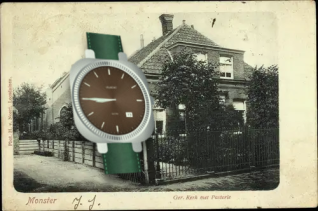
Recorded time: 8.45
